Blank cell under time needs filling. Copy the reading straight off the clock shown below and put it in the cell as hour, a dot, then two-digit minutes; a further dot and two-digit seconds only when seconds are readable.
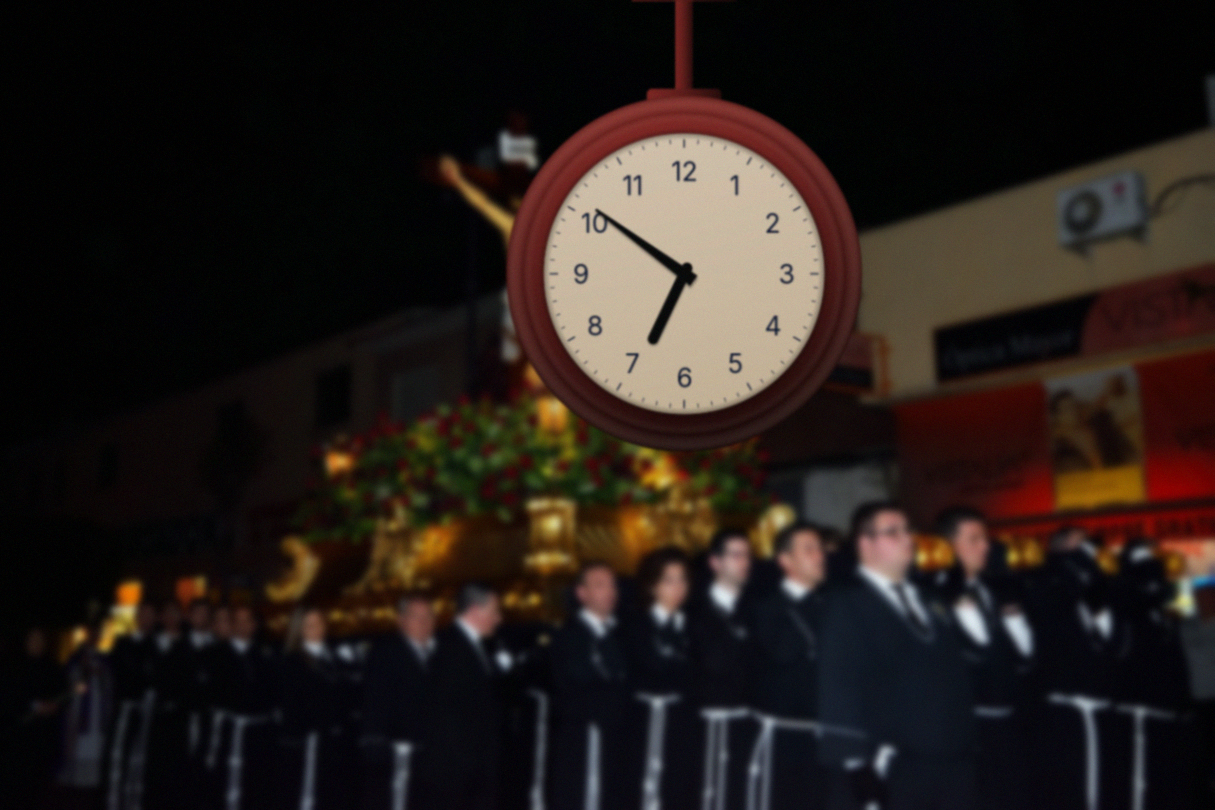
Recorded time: 6.51
